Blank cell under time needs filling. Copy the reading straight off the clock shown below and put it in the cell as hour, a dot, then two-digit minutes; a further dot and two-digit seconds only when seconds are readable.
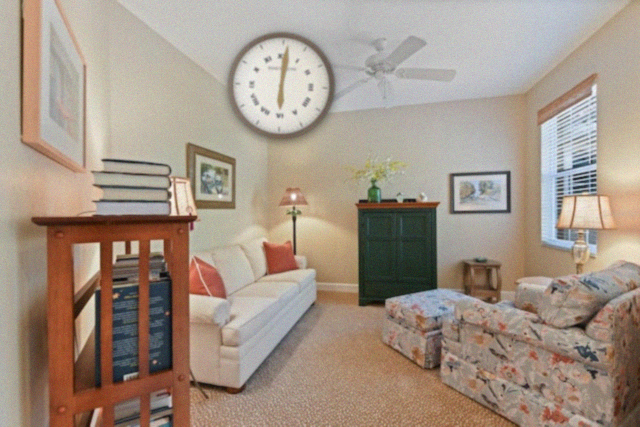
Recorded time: 6.01
